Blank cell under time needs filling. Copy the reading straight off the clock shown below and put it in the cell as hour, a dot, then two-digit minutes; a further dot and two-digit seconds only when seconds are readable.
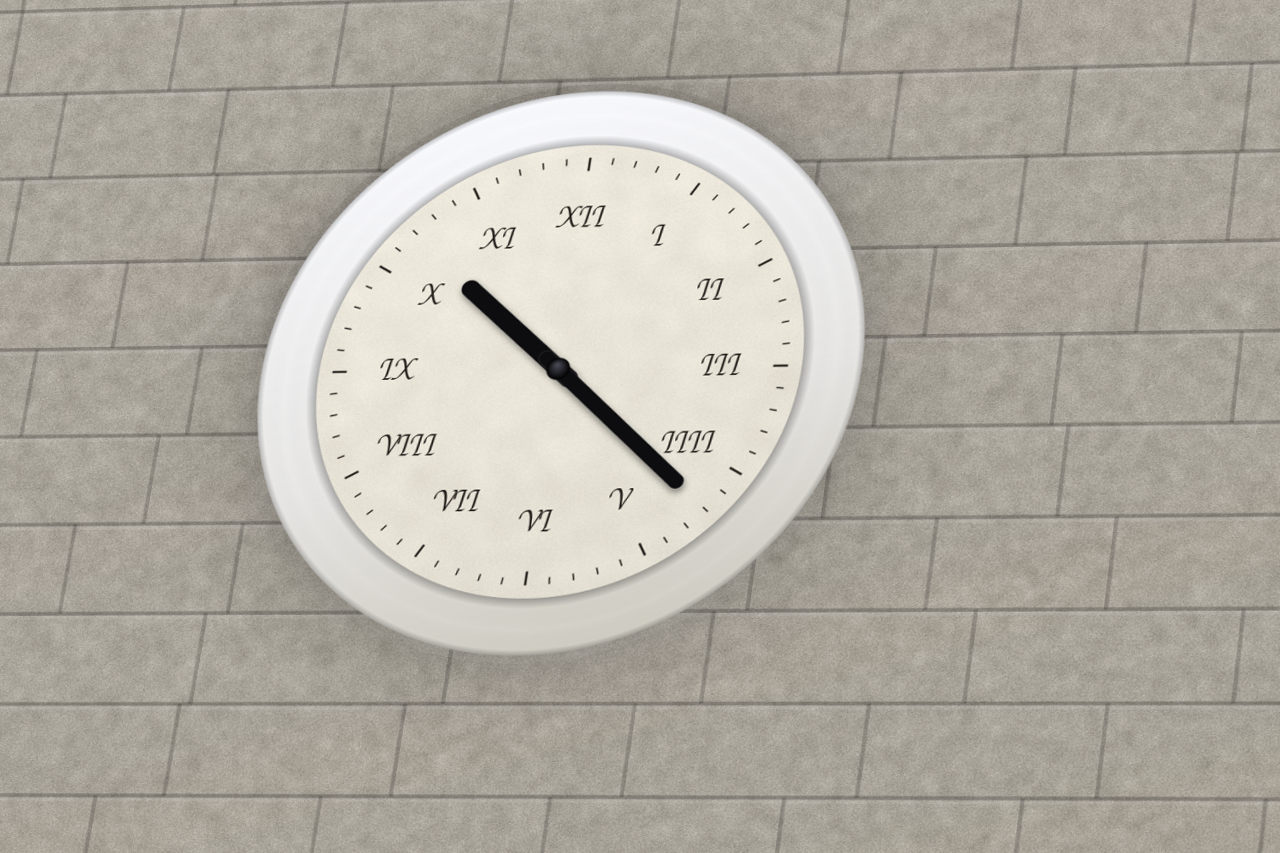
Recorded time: 10.22
